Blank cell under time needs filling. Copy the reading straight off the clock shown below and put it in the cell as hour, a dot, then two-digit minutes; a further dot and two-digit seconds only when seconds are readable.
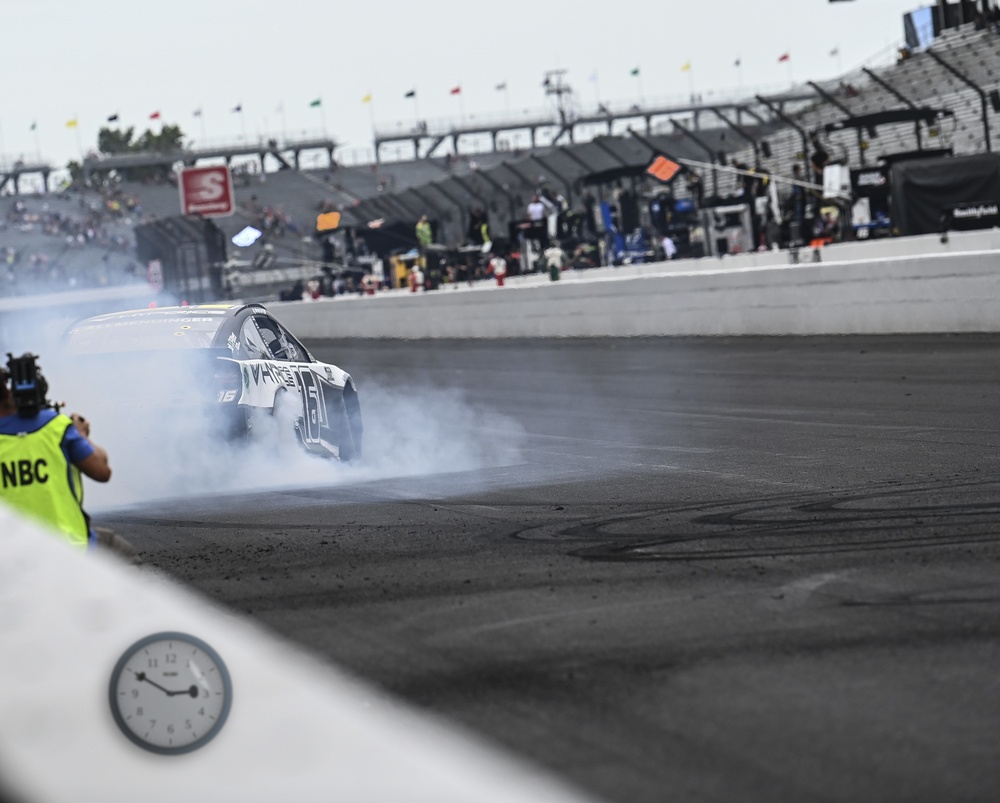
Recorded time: 2.50
